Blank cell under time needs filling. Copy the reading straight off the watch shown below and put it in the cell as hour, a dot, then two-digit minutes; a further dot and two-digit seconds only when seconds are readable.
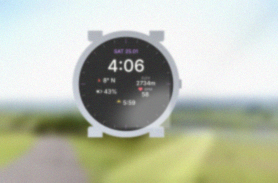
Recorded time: 4.06
